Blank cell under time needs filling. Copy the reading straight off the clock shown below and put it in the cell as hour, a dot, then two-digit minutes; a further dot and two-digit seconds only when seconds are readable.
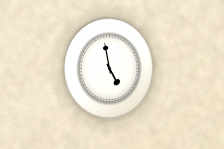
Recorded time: 4.58
